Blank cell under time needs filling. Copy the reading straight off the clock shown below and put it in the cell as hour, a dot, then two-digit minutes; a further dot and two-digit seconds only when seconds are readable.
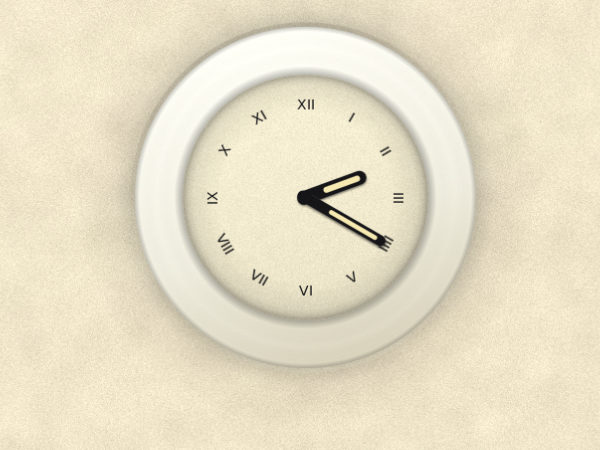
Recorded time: 2.20
